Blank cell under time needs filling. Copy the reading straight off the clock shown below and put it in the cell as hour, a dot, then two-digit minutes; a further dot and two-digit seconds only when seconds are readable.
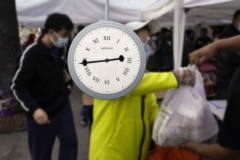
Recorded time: 2.44
